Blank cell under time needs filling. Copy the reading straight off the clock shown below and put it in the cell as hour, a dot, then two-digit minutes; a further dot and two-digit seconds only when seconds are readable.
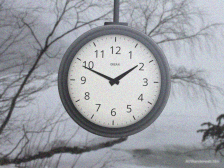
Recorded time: 1.49
